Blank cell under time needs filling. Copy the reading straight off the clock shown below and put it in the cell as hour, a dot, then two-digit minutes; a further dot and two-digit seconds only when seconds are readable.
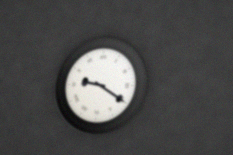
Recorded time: 9.20
